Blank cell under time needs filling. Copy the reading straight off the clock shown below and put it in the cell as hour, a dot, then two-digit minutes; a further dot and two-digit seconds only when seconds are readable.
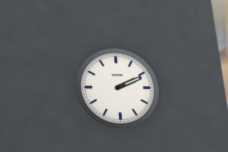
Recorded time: 2.11
